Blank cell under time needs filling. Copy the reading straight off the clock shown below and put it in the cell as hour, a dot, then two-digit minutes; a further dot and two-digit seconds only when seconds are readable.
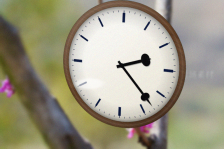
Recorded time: 2.23
